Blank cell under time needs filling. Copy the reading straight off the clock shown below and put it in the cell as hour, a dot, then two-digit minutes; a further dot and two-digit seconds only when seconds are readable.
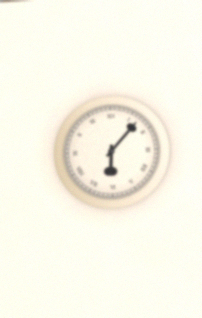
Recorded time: 6.07
